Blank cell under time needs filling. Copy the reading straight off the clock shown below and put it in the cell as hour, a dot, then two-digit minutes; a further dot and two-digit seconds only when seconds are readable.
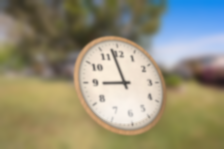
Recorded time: 8.58
